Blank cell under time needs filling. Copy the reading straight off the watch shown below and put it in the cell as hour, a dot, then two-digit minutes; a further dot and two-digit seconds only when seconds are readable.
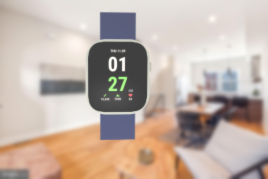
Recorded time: 1.27
